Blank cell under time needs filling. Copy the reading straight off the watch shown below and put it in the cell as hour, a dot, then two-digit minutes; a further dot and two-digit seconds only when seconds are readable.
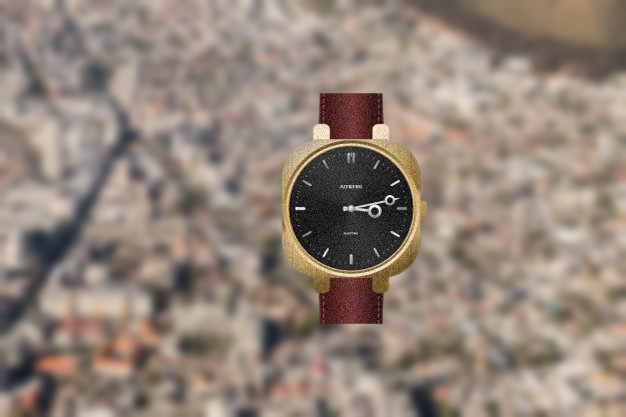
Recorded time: 3.13
